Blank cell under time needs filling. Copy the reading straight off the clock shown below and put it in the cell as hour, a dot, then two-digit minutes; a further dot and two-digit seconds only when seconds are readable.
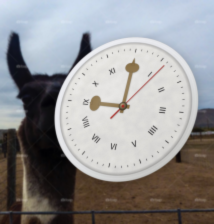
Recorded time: 9.00.06
